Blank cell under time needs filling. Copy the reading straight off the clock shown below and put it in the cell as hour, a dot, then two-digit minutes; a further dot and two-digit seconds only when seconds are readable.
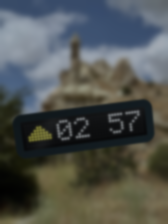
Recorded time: 2.57
